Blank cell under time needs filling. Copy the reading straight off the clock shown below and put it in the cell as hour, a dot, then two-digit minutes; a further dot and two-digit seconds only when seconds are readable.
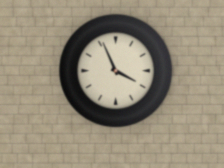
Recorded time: 3.56
